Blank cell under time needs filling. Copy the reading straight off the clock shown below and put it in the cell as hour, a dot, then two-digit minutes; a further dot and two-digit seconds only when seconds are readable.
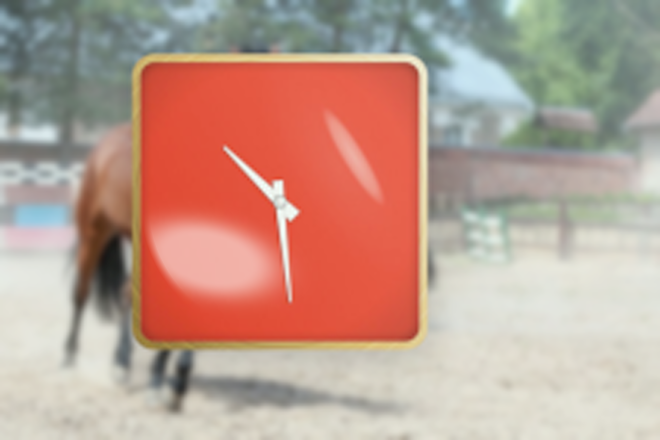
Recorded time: 10.29
